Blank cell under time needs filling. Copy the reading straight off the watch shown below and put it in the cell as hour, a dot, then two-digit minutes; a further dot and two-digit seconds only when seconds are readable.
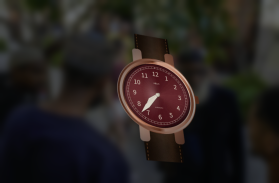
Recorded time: 7.37
